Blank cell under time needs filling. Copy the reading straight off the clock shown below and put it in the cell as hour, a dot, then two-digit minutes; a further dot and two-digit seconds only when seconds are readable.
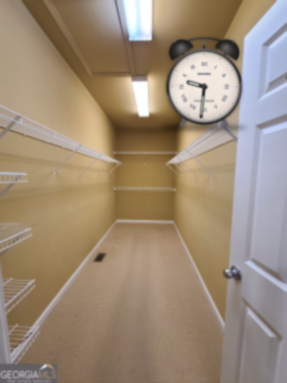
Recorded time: 9.31
